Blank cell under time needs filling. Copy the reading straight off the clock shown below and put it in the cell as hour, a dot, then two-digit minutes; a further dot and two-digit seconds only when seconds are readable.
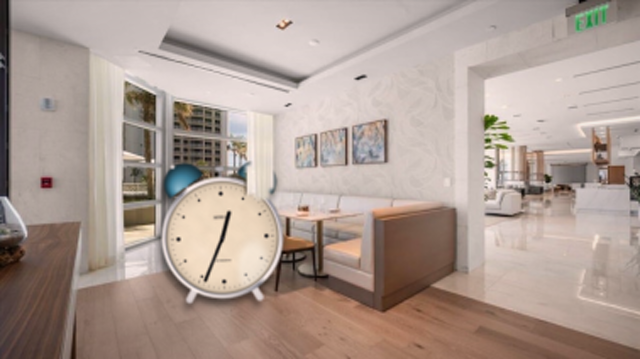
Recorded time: 12.34
